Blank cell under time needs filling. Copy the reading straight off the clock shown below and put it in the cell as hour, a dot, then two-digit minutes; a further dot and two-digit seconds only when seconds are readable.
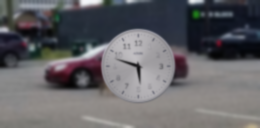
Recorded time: 5.48
